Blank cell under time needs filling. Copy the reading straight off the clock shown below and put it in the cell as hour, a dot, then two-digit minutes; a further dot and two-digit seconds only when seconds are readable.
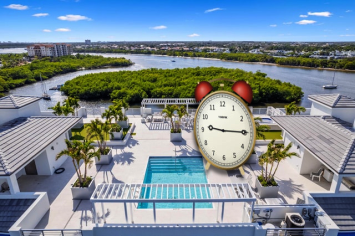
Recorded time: 9.15
